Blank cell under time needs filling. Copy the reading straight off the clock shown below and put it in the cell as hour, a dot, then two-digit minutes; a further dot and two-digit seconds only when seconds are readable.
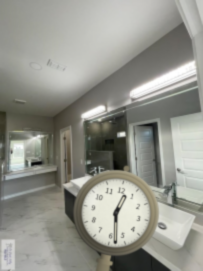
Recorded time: 12.28
